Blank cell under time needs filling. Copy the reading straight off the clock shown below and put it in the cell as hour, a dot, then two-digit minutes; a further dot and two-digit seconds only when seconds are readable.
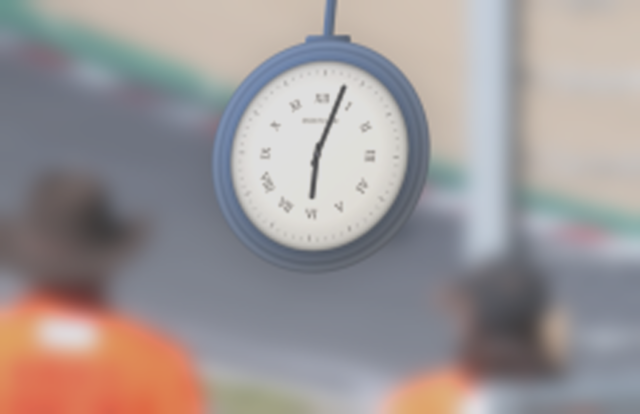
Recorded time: 6.03
